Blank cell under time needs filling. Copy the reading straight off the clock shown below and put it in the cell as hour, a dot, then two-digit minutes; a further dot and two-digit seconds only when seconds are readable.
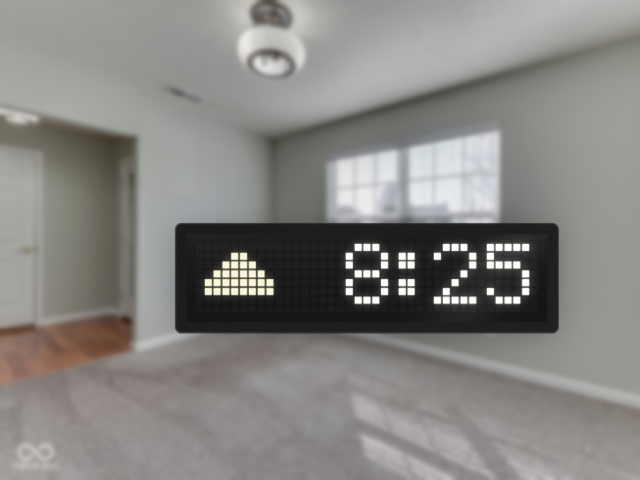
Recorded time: 8.25
